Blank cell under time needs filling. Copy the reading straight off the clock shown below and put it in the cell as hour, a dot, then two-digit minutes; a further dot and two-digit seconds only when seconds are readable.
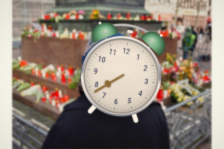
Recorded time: 7.38
